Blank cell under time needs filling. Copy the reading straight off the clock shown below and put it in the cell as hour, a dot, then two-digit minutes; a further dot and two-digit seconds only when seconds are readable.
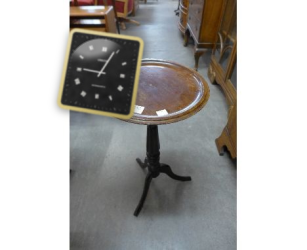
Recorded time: 9.04
